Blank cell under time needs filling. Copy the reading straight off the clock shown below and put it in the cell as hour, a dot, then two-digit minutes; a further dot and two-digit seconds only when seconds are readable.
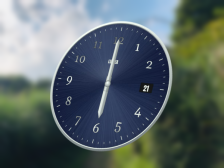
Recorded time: 6.00
